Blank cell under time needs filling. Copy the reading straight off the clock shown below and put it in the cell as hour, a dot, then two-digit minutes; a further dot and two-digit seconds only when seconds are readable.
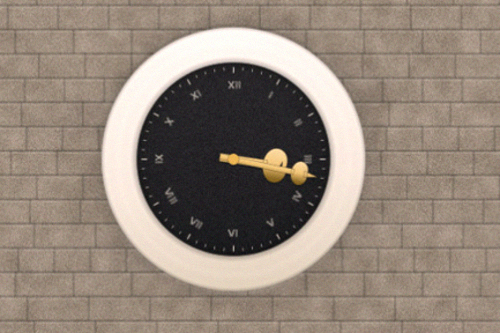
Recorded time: 3.17
